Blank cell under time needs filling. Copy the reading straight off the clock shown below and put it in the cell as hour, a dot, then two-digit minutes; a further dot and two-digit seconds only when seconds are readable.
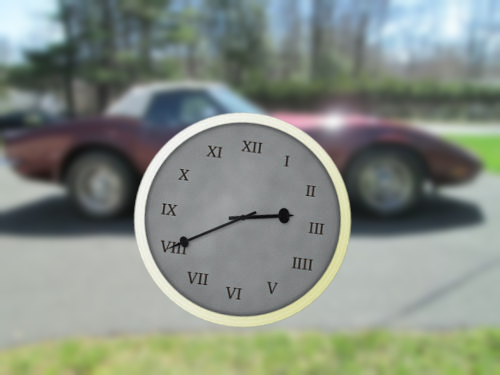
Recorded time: 2.40
